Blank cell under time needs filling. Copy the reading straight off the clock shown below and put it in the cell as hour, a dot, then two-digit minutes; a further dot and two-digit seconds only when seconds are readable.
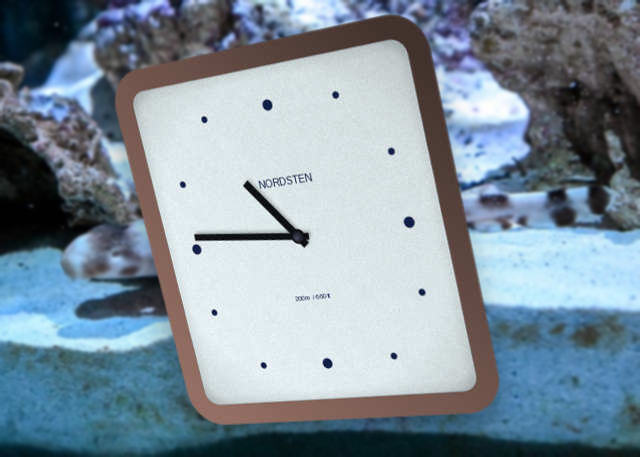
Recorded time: 10.46
